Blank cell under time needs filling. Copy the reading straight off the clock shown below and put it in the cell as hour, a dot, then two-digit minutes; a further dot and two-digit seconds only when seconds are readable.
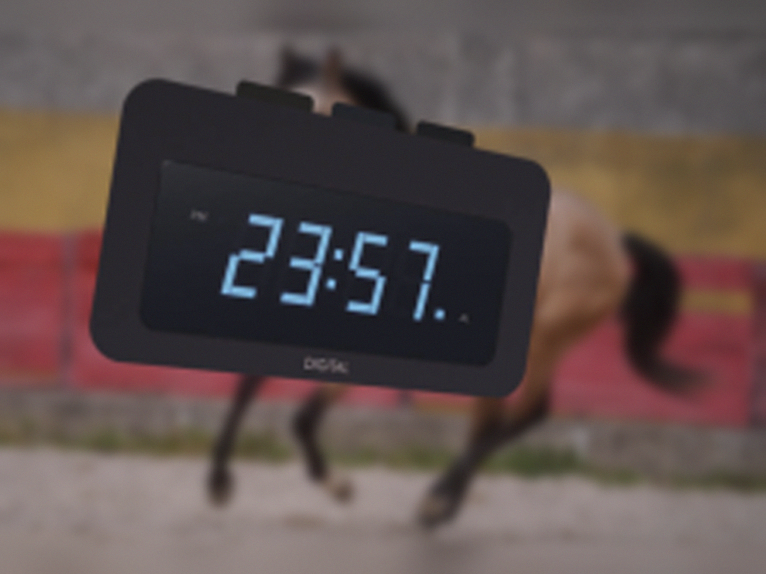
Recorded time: 23.57
